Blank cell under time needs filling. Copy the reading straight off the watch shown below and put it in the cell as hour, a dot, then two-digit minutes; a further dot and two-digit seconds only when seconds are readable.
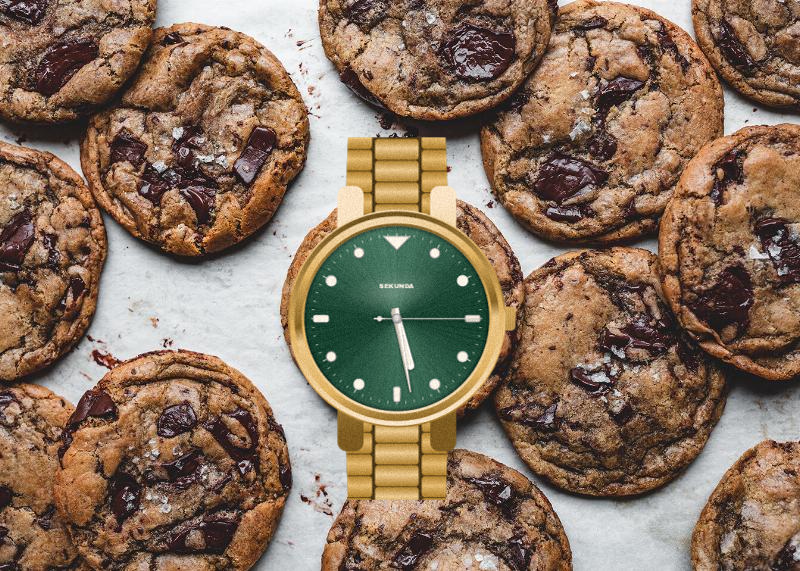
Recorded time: 5.28.15
